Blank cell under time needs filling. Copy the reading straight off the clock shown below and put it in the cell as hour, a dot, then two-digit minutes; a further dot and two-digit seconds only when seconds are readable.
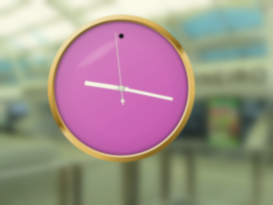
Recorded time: 9.16.59
